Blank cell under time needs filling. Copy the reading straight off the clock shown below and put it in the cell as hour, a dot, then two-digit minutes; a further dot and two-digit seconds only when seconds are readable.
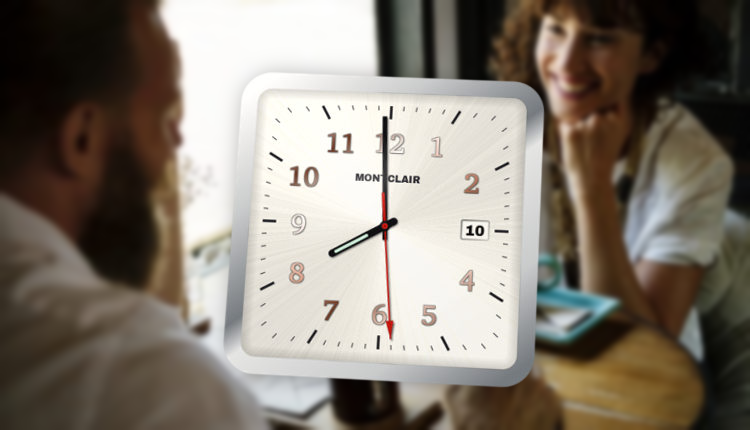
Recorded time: 7.59.29
